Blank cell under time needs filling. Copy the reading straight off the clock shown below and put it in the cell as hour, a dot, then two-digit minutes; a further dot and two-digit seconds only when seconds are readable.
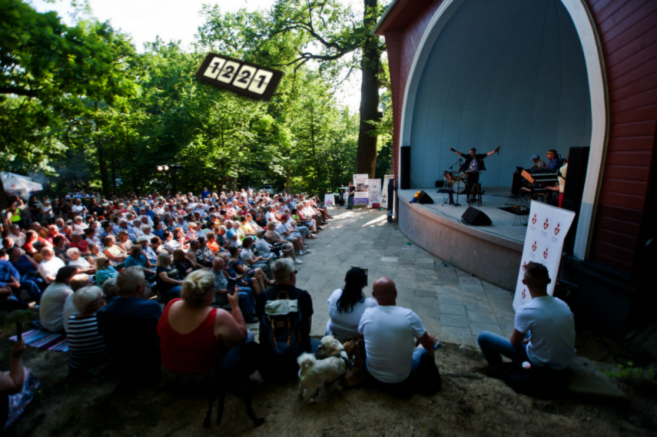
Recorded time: 12.21
